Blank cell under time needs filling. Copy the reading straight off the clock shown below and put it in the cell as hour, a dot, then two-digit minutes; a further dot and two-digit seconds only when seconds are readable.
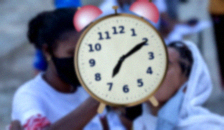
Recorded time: 7.10
